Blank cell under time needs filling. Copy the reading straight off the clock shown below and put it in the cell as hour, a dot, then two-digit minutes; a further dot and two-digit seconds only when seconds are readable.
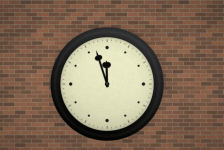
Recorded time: 11.57
